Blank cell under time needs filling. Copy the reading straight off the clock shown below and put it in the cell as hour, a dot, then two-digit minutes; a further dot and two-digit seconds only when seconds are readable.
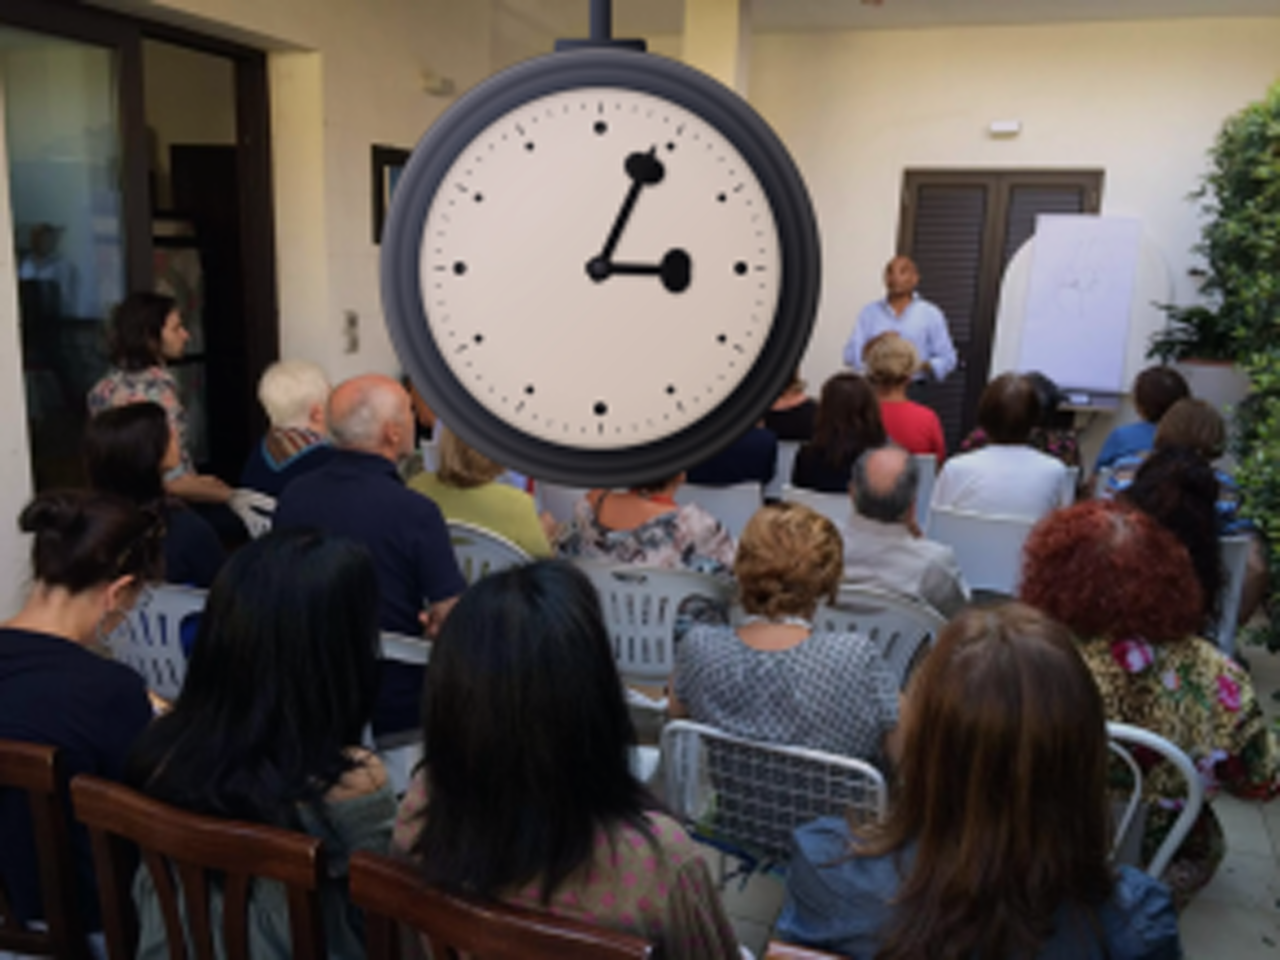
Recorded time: 3.04
